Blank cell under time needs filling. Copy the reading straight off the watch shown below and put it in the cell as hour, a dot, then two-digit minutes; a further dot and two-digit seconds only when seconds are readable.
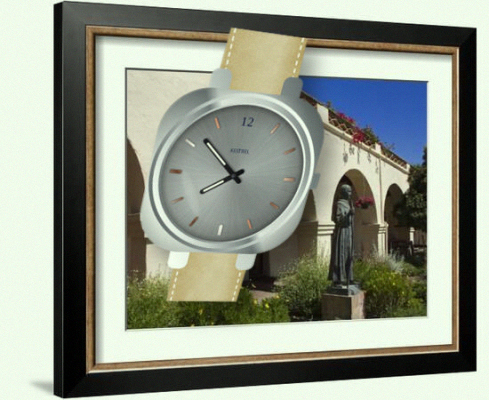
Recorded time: 7.52
